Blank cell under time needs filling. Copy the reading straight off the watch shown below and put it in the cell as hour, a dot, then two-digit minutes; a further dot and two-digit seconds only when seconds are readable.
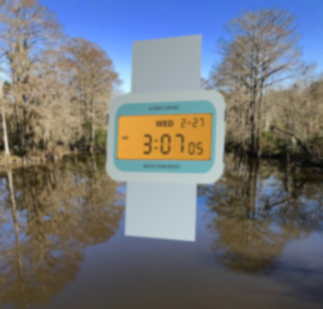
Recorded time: 3.07
